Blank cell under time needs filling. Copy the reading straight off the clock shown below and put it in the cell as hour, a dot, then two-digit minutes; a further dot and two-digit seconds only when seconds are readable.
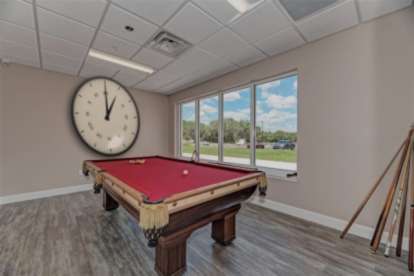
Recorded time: 1.00
